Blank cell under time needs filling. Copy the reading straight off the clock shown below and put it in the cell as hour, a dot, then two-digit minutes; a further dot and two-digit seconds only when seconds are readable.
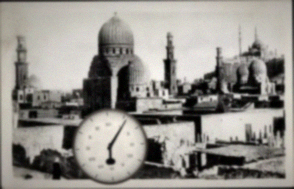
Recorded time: 6.06
